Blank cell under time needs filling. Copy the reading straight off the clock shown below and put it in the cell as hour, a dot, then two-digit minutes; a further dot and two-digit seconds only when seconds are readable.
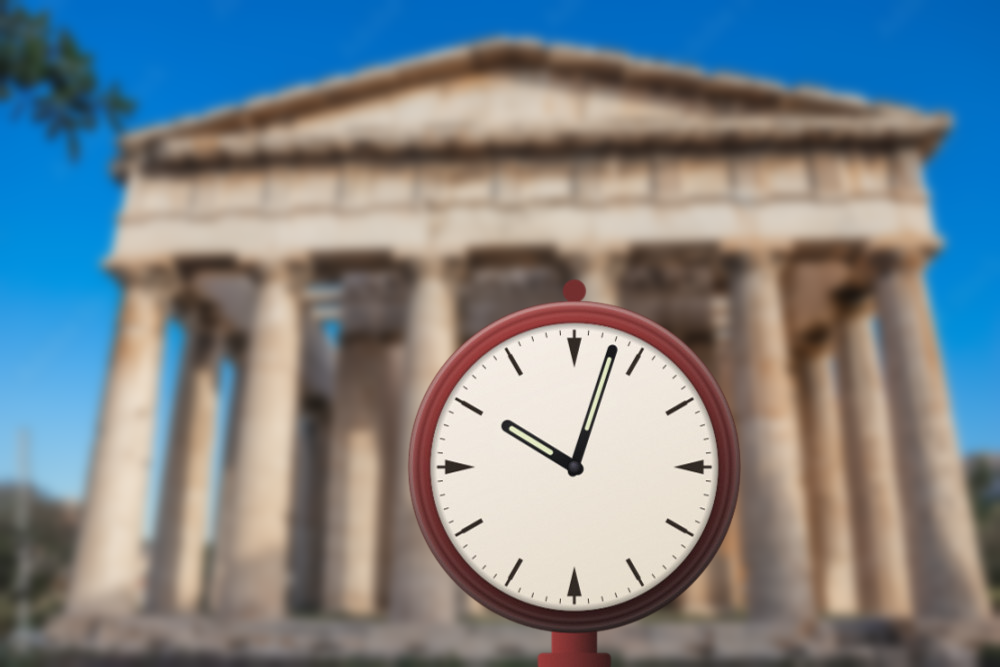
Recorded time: 10.03
